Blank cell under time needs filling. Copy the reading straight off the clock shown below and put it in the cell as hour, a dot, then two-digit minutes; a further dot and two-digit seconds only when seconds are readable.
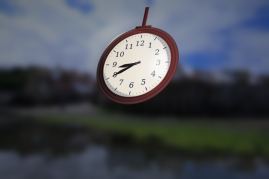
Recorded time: 8.40
